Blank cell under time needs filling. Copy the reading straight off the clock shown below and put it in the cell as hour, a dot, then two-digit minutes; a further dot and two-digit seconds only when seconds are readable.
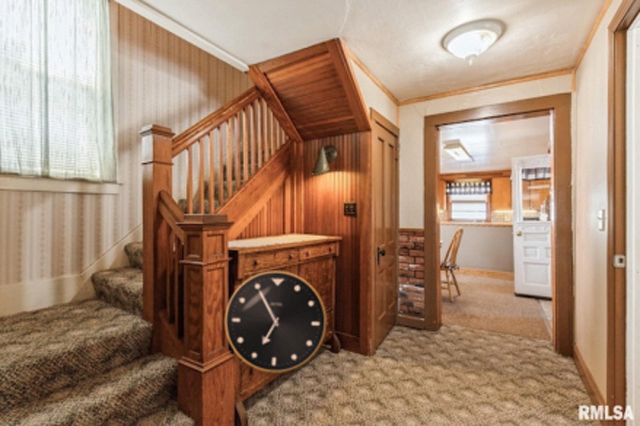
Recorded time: 6.55
